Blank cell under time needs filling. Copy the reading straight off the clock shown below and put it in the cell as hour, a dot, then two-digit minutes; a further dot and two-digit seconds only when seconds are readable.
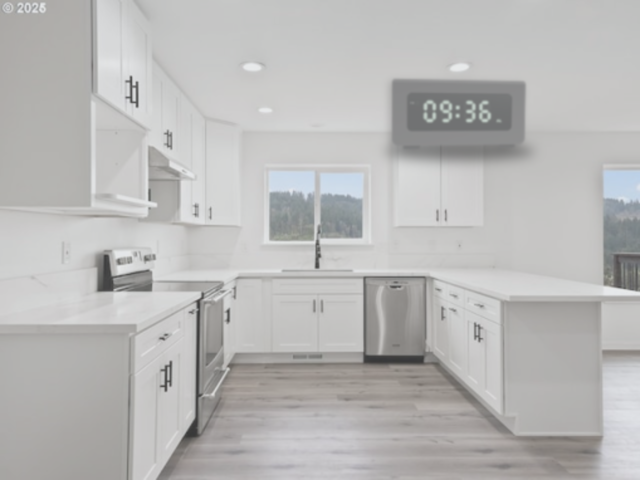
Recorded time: 9.36
